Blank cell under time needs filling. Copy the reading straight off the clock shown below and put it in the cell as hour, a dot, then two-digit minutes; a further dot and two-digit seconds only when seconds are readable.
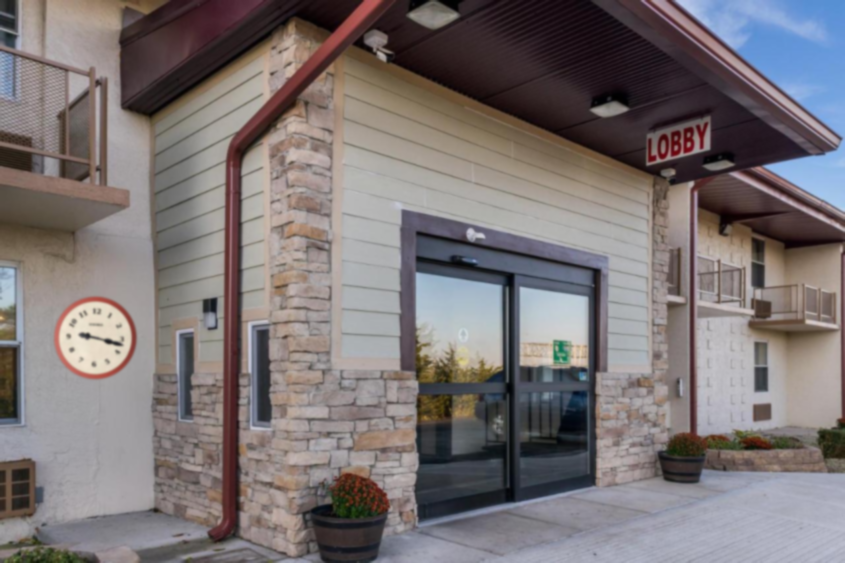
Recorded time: 9.17
